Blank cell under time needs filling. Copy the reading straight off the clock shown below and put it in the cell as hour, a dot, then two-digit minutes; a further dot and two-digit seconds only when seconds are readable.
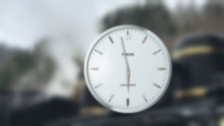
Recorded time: 5.58
